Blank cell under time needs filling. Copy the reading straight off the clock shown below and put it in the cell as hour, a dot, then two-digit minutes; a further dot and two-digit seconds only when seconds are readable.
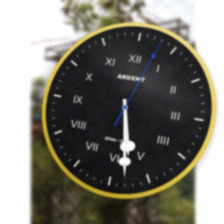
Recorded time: 5.28.03
